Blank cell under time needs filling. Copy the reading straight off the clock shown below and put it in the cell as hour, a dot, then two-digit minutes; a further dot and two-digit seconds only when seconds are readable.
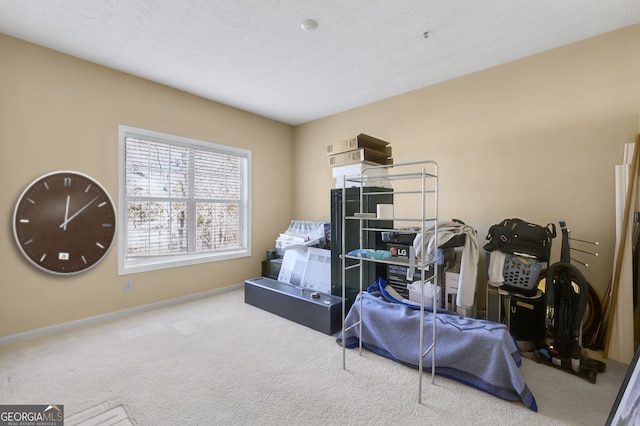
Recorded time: 12.08
